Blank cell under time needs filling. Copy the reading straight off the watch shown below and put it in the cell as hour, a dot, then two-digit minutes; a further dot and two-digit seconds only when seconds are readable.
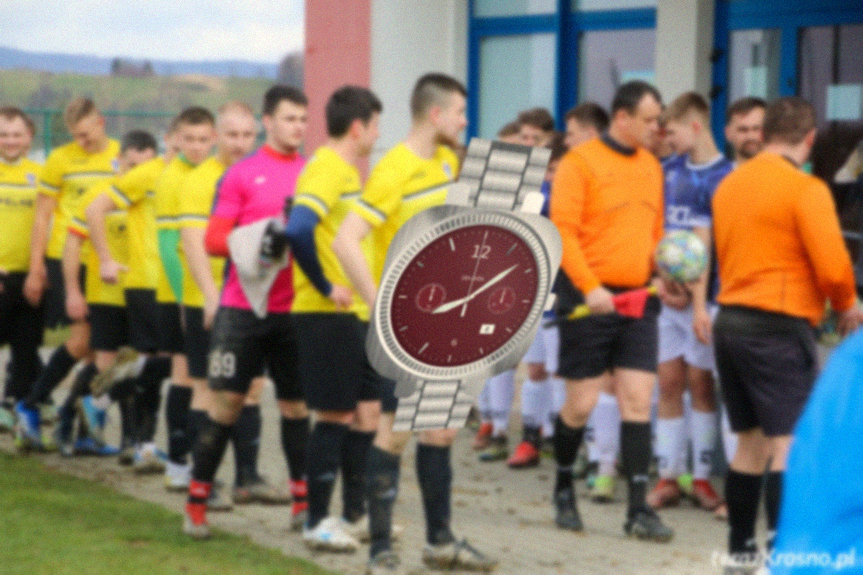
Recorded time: 8.08
